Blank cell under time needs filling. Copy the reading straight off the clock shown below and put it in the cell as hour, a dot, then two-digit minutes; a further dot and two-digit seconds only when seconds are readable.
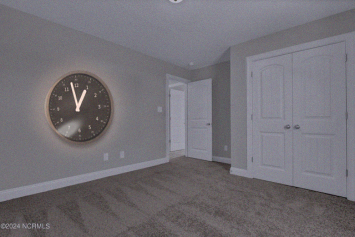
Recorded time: 12.58
